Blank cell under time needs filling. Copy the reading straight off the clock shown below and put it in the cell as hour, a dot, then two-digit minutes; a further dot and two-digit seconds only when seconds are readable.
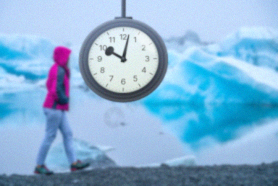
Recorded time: 10.02
